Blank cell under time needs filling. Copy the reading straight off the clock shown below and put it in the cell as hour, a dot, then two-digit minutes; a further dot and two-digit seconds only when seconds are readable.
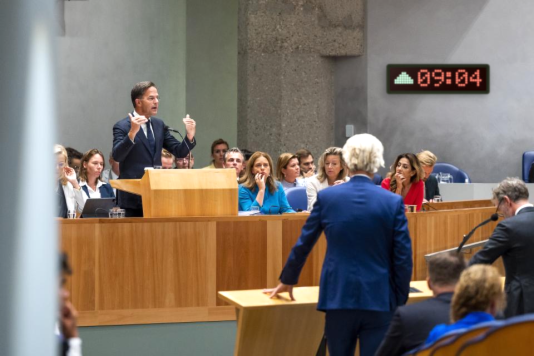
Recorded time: 9.04
